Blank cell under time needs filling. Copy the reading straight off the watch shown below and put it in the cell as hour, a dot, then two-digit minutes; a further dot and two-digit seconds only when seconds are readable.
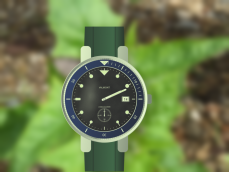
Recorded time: 2.11
